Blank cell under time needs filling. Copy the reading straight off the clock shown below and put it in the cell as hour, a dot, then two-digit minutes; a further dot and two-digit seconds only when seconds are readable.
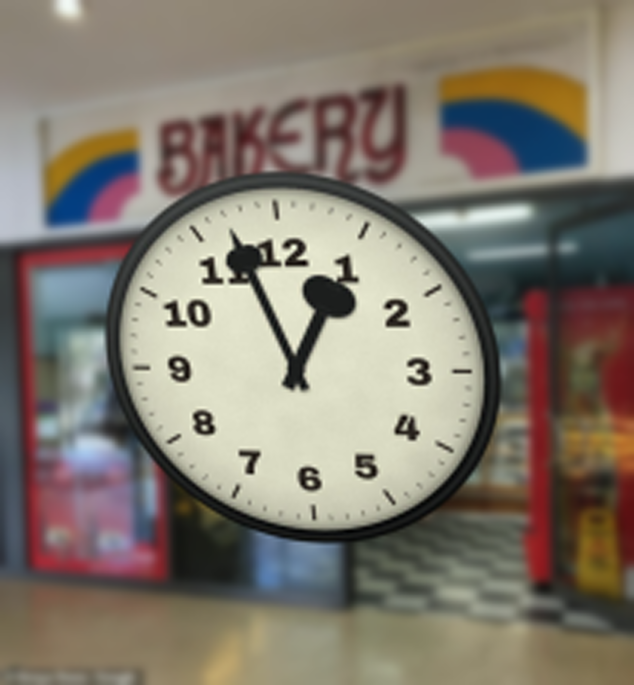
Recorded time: 12.57
